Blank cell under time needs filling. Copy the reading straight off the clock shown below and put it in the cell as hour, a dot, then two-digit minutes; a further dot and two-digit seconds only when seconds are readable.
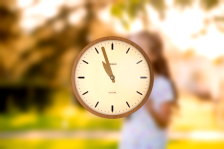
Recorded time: 10.57
